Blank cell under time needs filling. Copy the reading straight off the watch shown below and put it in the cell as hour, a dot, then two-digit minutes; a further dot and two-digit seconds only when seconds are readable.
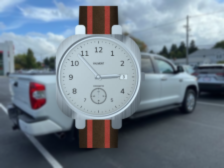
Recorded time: 2.53
